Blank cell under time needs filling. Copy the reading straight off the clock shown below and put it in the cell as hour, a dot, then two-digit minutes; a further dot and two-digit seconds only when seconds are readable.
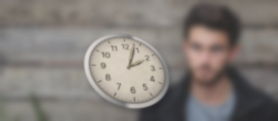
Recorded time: 2.03
